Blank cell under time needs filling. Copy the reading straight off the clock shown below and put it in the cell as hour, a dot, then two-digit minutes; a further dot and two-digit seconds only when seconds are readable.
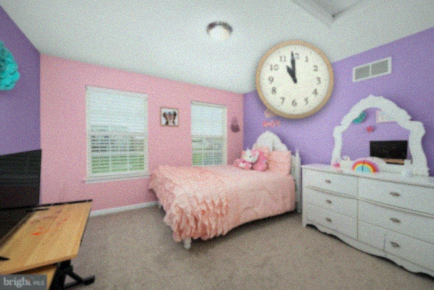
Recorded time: 10.59
